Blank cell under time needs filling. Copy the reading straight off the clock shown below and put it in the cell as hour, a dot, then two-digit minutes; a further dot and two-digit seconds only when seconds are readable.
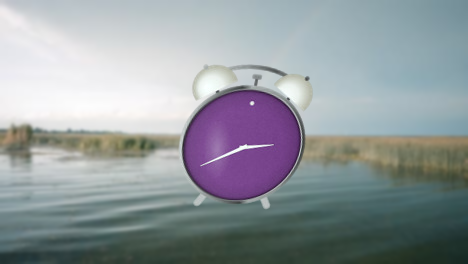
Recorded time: 2.40
